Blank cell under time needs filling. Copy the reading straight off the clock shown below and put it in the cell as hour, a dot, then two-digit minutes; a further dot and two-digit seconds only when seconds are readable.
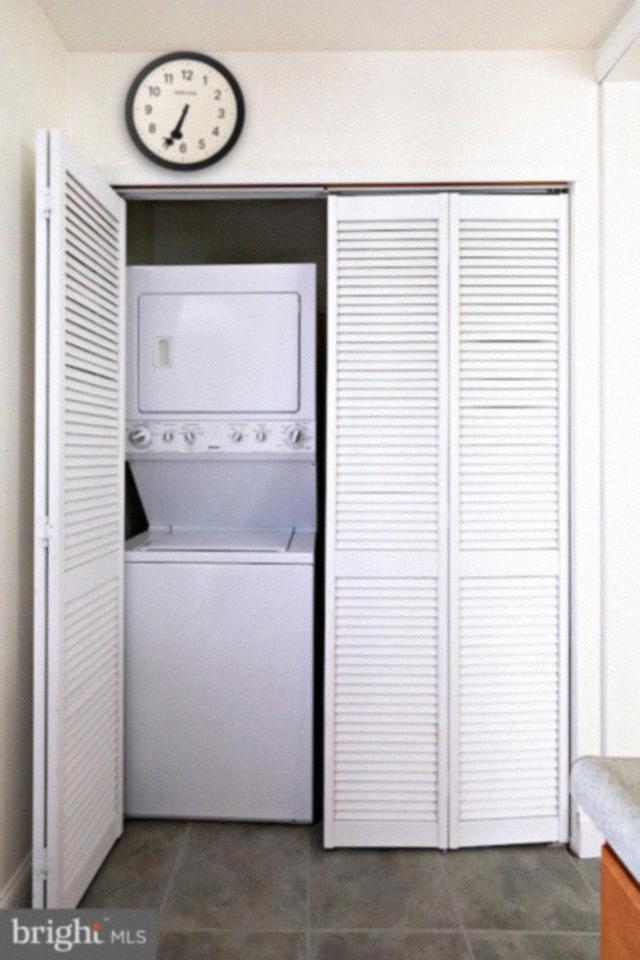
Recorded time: 6.34
